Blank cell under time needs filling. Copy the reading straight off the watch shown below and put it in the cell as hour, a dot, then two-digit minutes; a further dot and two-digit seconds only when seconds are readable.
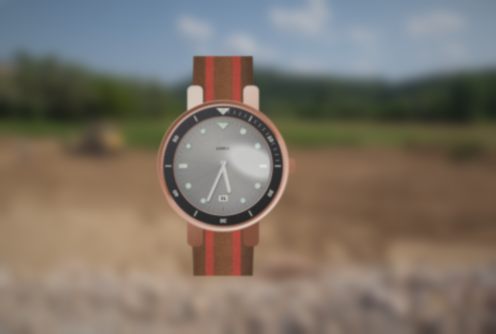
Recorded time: 5.34
